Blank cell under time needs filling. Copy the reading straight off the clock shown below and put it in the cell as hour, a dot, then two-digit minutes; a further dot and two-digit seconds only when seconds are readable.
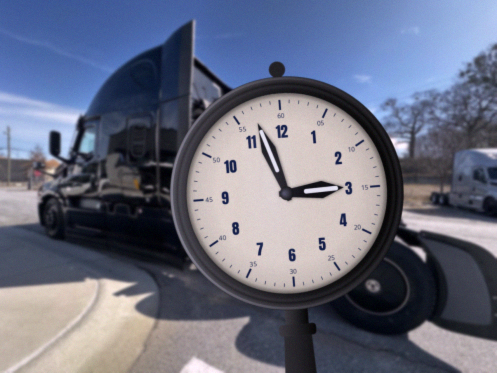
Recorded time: 2.57
